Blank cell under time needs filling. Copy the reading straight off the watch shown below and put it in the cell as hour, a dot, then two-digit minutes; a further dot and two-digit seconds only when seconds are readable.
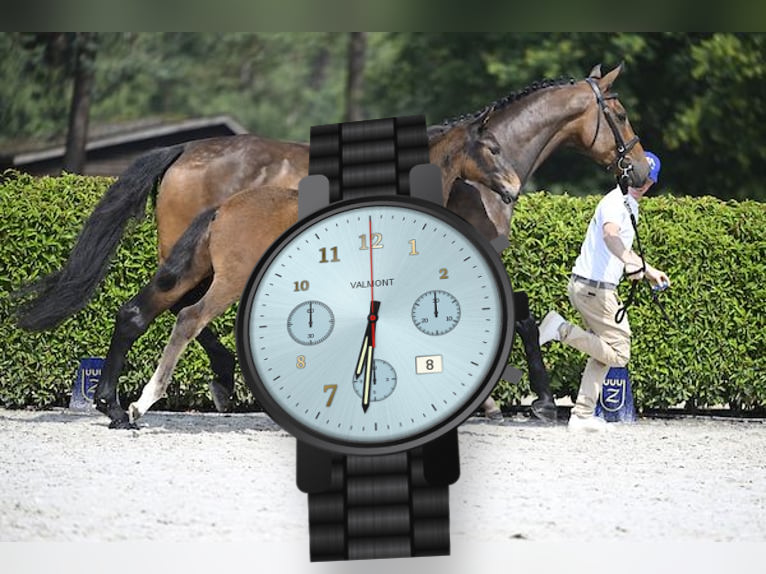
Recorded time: 6.31
